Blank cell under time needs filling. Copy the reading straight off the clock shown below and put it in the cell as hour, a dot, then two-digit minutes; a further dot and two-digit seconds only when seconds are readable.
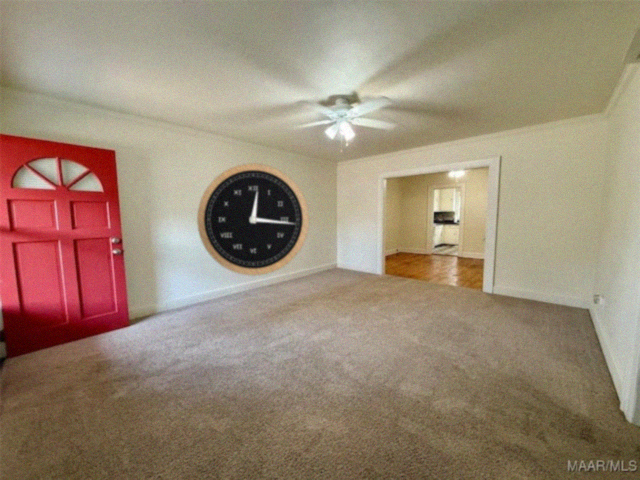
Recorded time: 12.16
